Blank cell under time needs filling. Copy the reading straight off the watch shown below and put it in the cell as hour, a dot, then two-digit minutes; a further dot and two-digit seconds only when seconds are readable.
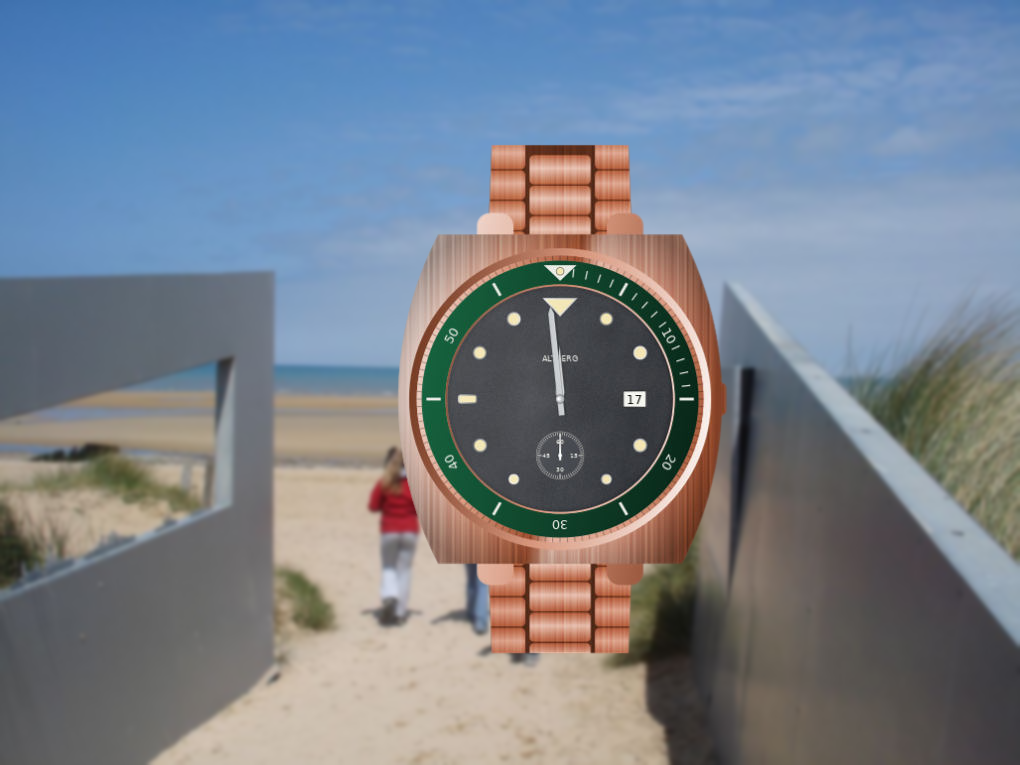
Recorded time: 11.59
